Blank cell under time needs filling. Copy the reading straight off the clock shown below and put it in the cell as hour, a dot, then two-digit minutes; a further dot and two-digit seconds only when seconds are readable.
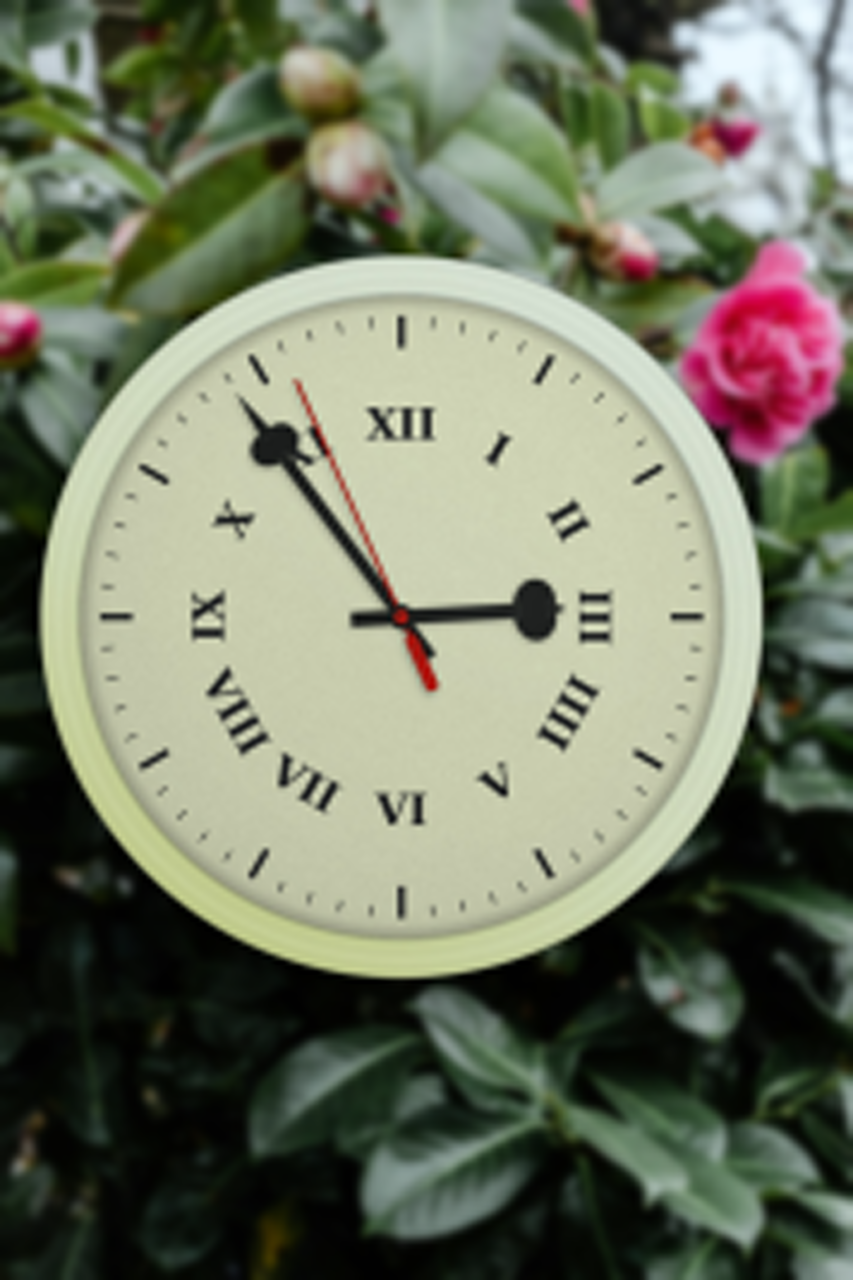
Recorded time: 2.53.56
